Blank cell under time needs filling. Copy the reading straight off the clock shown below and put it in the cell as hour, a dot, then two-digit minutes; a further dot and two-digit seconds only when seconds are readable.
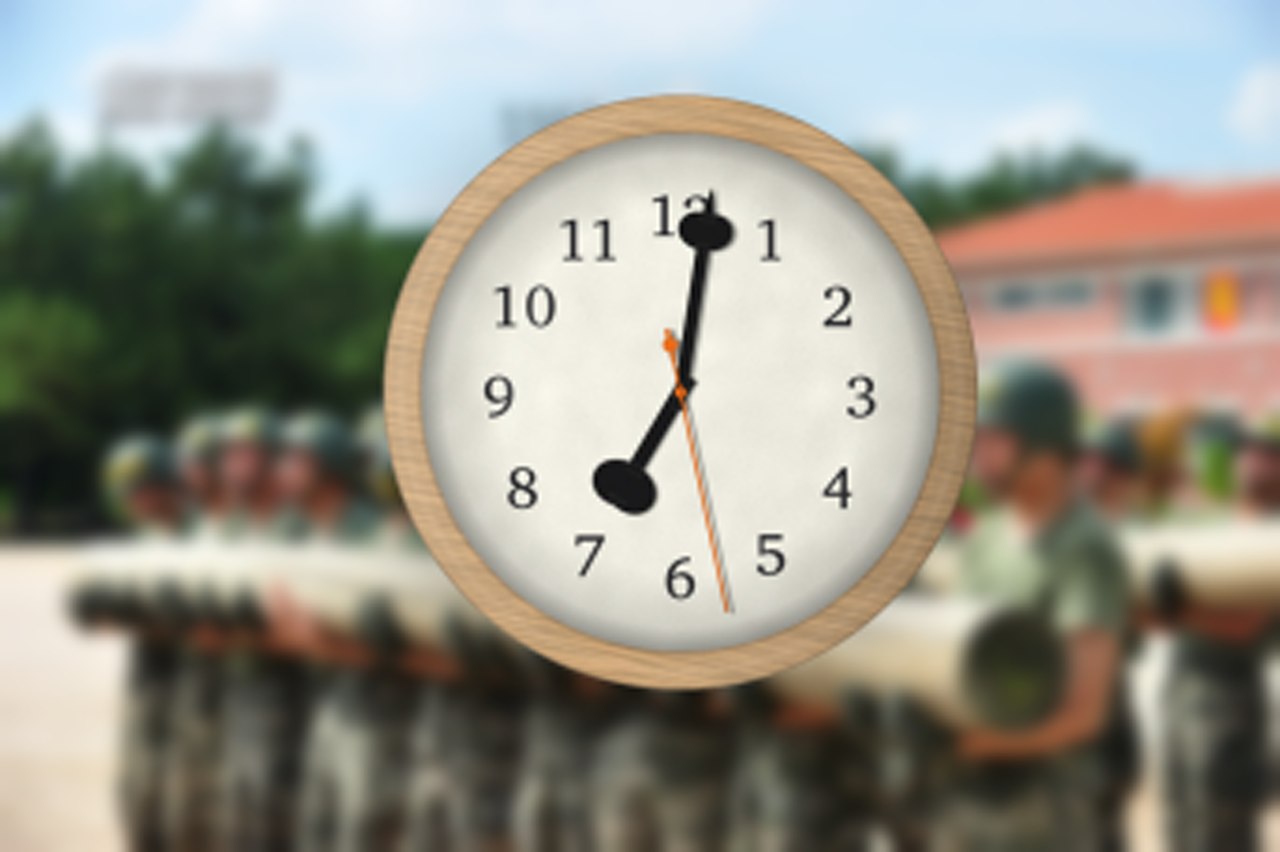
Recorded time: 7.01.28
